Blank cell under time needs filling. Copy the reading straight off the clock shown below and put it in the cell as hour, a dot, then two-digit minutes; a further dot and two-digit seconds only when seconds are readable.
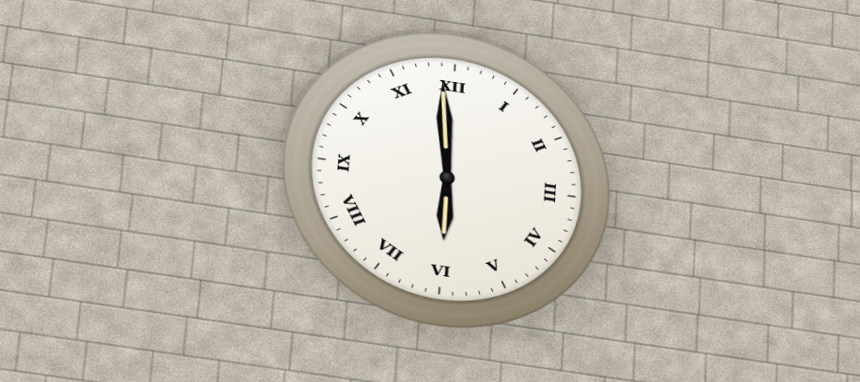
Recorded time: 5.59
